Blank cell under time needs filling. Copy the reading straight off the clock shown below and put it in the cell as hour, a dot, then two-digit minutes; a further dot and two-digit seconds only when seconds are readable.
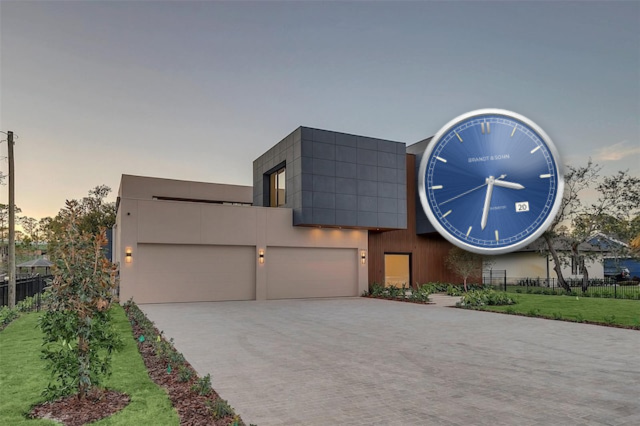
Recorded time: 3.32.42
